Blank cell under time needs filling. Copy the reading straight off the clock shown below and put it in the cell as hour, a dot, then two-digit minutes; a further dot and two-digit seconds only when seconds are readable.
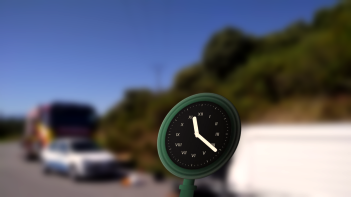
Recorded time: 11.21
